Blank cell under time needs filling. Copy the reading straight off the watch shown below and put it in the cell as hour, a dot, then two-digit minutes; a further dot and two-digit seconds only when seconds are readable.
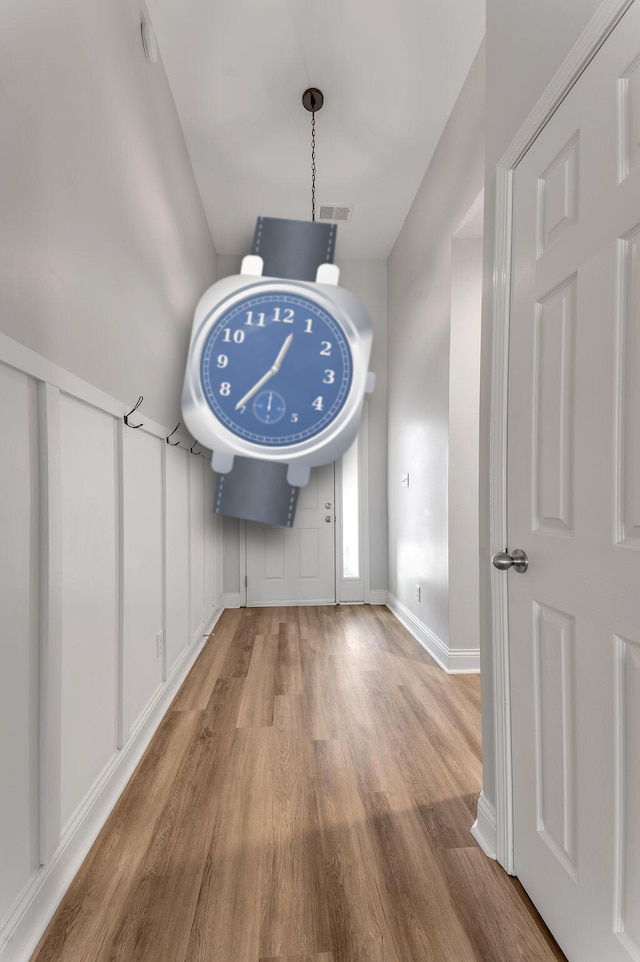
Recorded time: 12.36
